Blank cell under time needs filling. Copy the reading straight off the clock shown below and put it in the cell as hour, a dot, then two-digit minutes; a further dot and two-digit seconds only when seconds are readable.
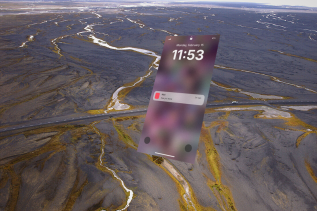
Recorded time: 11.53
